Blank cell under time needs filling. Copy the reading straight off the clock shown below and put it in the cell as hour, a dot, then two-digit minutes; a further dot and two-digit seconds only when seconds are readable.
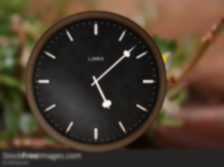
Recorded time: 5.08
